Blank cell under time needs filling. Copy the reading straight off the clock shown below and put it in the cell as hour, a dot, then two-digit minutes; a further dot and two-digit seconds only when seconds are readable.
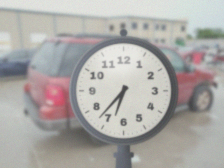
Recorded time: 6.37
